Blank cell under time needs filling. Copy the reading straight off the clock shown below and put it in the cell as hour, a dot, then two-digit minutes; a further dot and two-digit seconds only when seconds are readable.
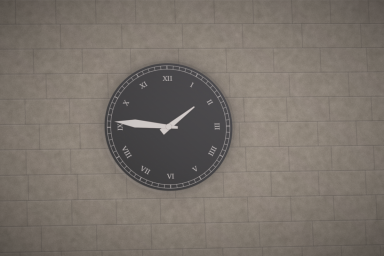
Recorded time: 1.46
